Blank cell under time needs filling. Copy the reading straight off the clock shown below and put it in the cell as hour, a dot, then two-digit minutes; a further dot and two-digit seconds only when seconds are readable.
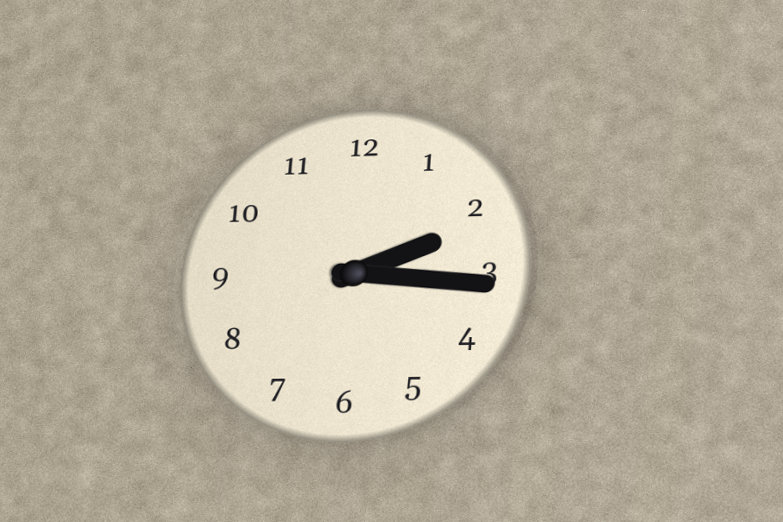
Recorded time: 2.16
